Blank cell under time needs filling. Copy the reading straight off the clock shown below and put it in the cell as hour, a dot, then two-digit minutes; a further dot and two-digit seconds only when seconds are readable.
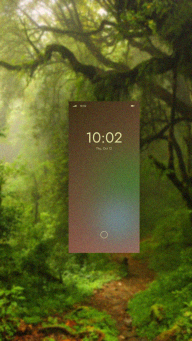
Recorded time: 10.02
